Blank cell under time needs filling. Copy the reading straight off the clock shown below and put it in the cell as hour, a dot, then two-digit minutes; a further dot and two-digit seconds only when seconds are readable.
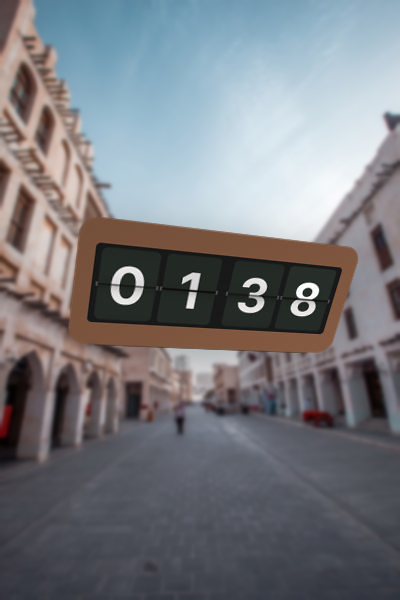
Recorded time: 1.38
